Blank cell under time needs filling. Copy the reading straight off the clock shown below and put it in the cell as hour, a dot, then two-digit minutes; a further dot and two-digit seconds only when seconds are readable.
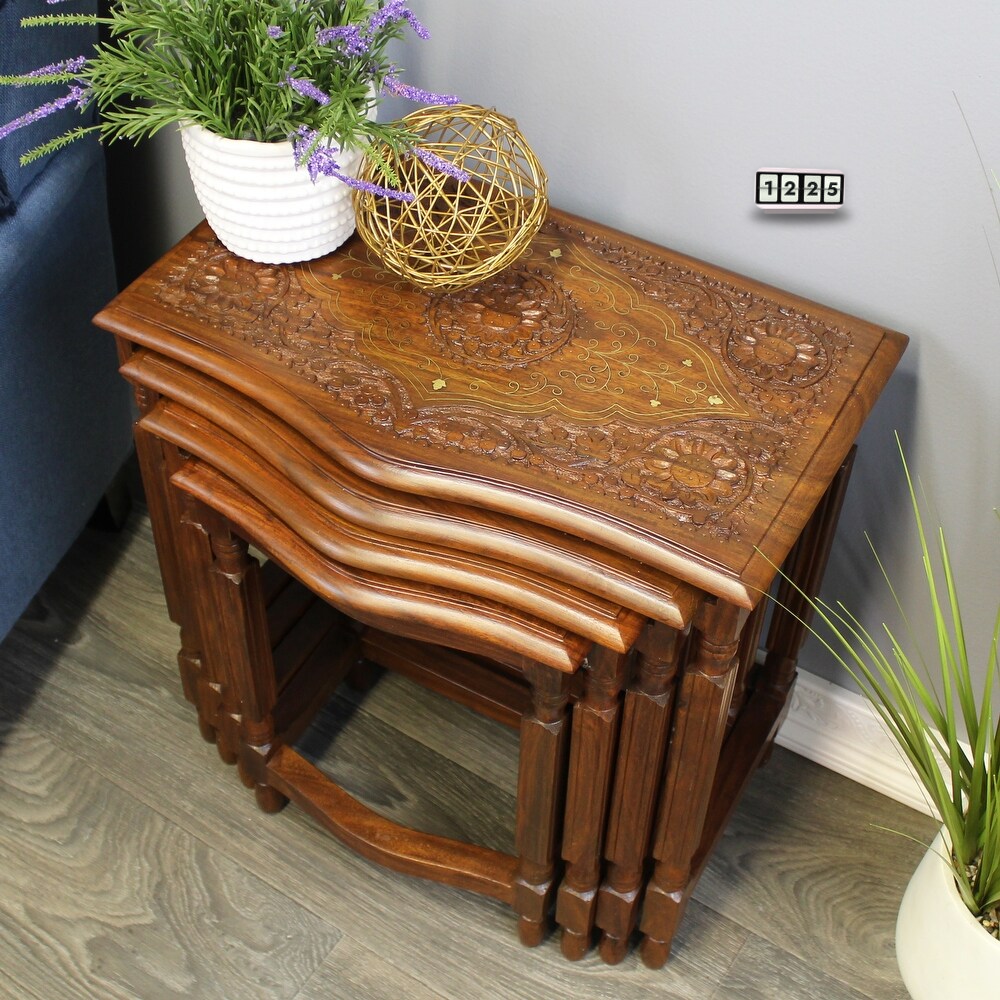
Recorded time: 12.25
